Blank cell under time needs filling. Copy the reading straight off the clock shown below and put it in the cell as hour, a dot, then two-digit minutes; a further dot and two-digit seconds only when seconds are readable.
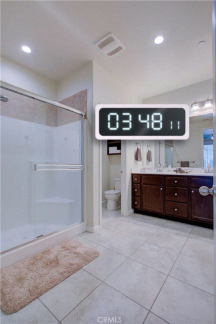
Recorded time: 3.48.11
